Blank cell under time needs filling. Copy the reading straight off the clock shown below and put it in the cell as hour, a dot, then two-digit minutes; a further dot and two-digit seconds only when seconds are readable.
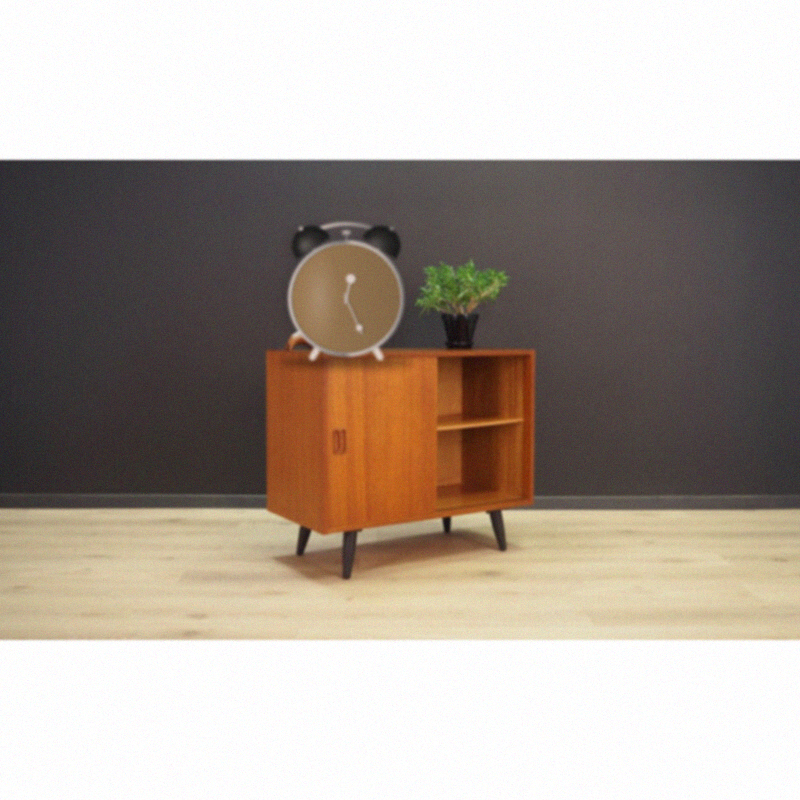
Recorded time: 12.26
